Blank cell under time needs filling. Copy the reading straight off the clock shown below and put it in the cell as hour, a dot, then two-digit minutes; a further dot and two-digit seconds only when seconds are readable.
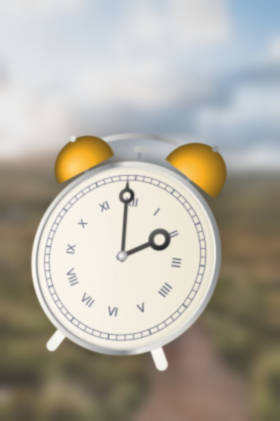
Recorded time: 1.59
